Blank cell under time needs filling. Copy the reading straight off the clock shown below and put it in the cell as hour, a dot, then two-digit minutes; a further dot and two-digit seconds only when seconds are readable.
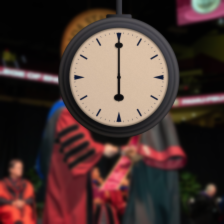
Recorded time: 6.00
